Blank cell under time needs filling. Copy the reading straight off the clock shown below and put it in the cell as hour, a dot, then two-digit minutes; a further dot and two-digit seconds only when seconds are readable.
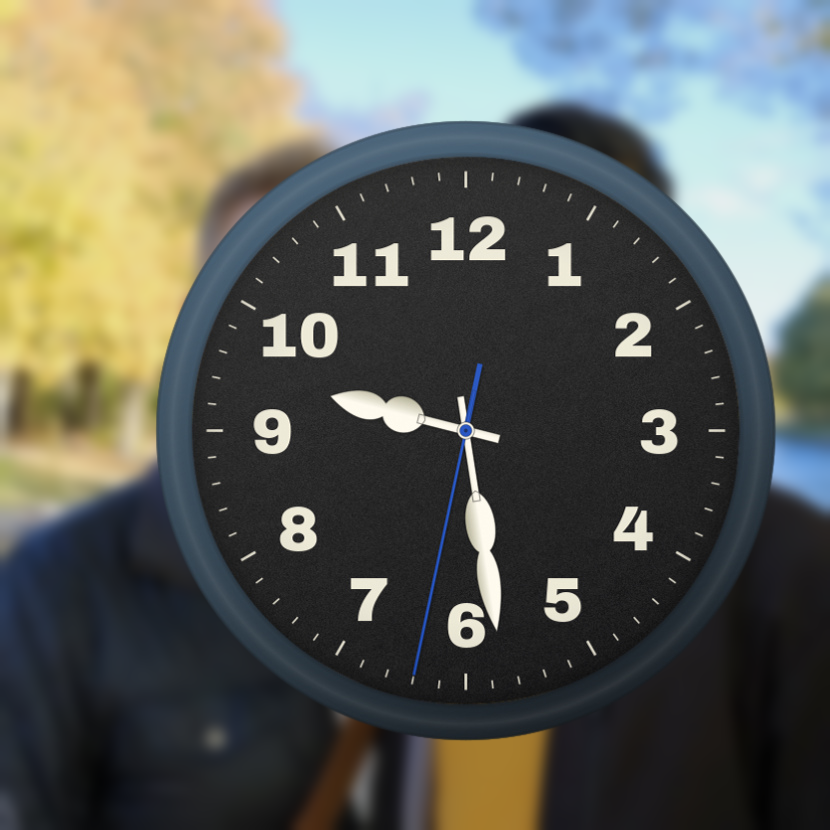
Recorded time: 9.28.32
